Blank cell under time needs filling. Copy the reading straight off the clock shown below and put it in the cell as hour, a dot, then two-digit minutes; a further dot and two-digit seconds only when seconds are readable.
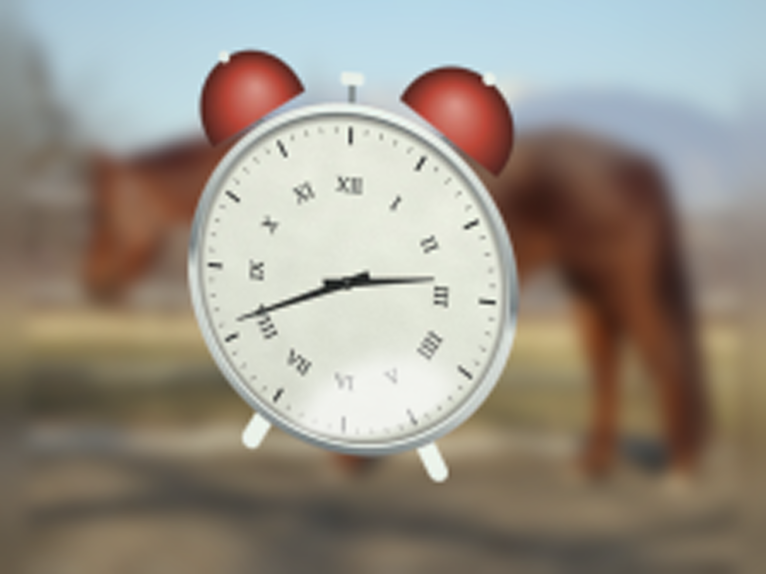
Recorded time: 2.41
